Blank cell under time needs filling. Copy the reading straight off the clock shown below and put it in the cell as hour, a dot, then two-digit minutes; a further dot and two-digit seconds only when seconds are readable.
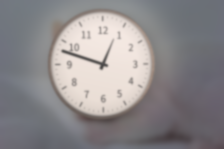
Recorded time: 12.48
